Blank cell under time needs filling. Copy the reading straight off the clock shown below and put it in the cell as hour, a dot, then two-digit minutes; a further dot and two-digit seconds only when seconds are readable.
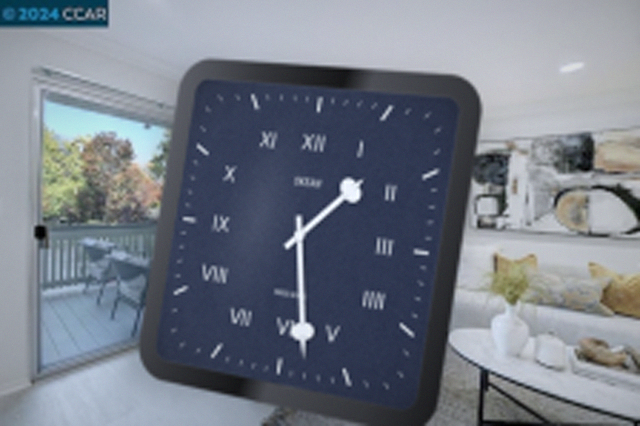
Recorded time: 1.28
